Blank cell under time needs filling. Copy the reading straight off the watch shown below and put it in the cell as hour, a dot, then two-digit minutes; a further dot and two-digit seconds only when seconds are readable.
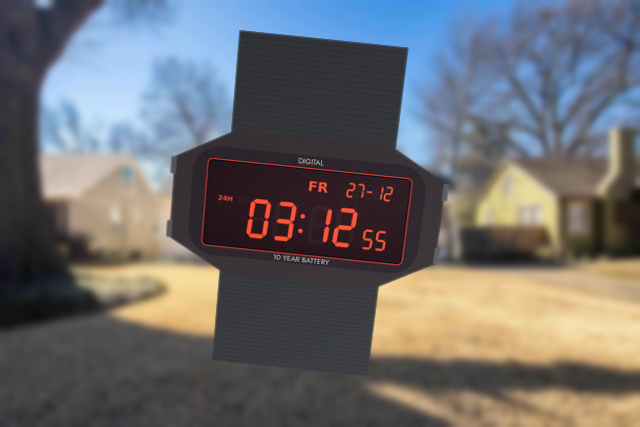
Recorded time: 3.12.55
